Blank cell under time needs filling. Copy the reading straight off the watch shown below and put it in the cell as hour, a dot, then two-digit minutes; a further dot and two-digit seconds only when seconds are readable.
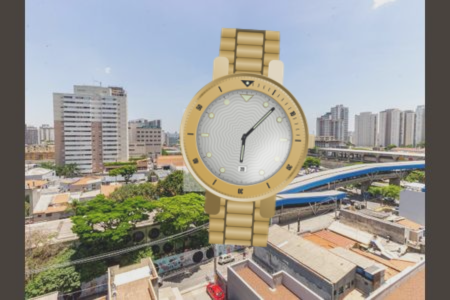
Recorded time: 6.07
